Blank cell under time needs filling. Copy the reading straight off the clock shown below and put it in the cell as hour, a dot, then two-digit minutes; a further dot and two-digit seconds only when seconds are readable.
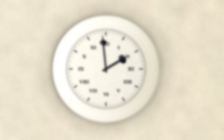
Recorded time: 1.59
